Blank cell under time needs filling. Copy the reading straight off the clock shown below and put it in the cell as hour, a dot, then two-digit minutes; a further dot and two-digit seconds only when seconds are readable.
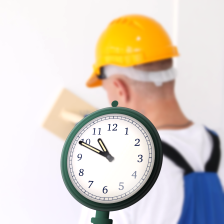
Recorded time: 10.49
